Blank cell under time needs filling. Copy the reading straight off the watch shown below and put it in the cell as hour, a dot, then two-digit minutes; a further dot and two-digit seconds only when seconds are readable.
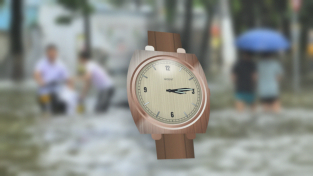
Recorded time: 3.14
